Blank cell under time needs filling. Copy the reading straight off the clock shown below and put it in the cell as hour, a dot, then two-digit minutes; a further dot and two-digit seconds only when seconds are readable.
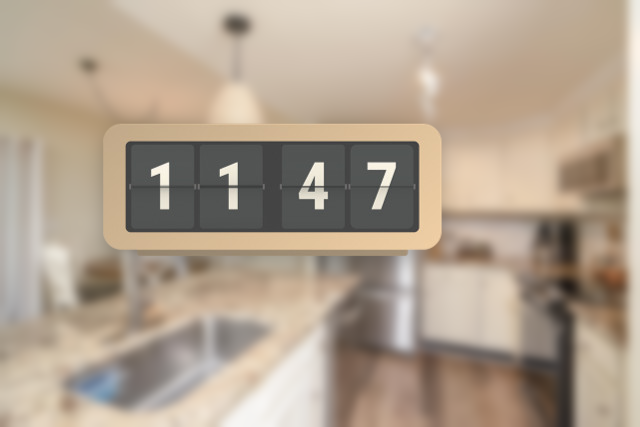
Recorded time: 11.47
